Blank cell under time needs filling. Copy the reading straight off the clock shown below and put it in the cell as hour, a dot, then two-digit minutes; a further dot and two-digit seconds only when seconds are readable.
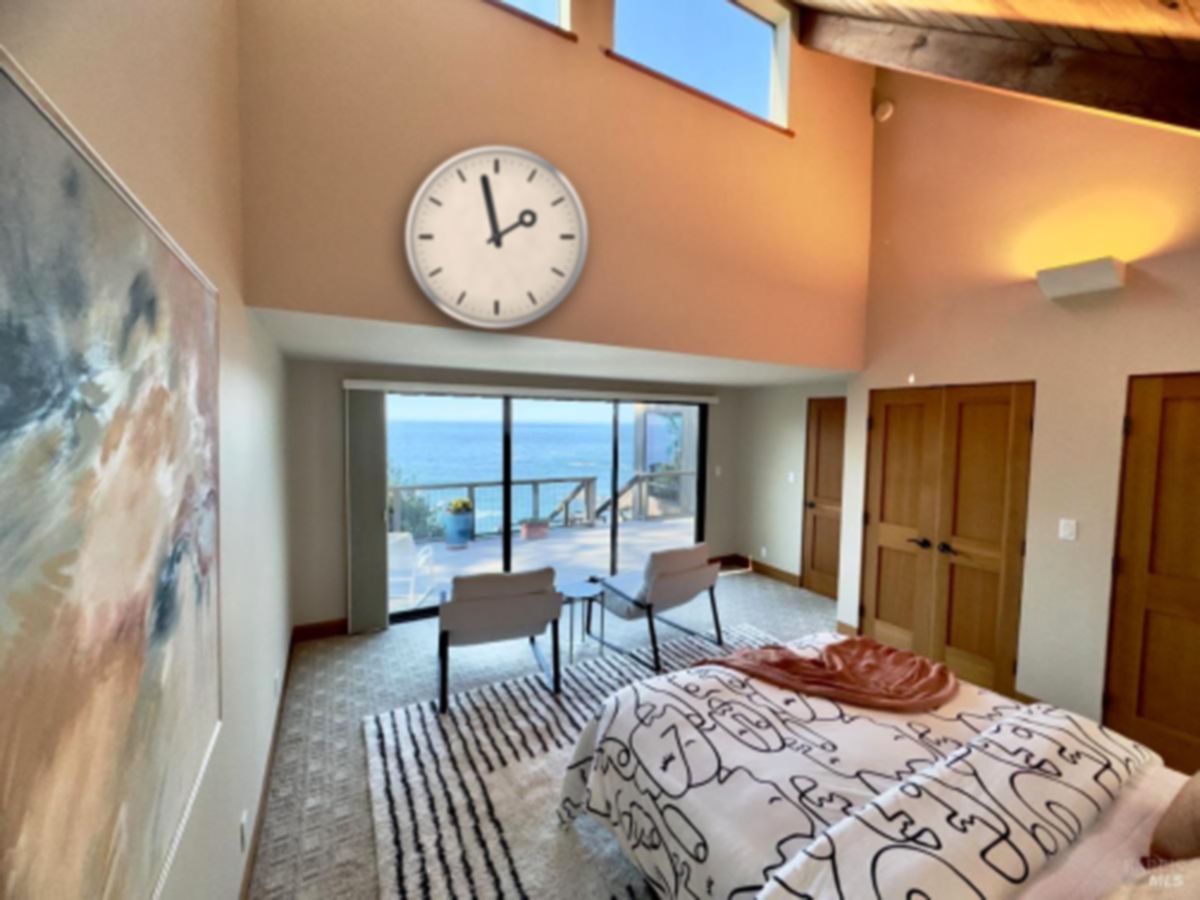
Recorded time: 1.58
